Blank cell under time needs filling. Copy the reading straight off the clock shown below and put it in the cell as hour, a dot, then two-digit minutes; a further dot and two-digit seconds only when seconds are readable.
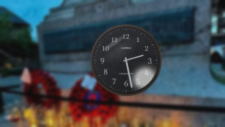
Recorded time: 2.28
